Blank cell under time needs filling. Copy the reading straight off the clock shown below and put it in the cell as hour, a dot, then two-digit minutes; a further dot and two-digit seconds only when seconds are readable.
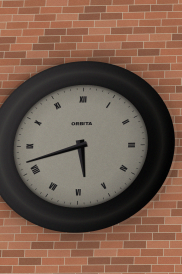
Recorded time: 5.42
